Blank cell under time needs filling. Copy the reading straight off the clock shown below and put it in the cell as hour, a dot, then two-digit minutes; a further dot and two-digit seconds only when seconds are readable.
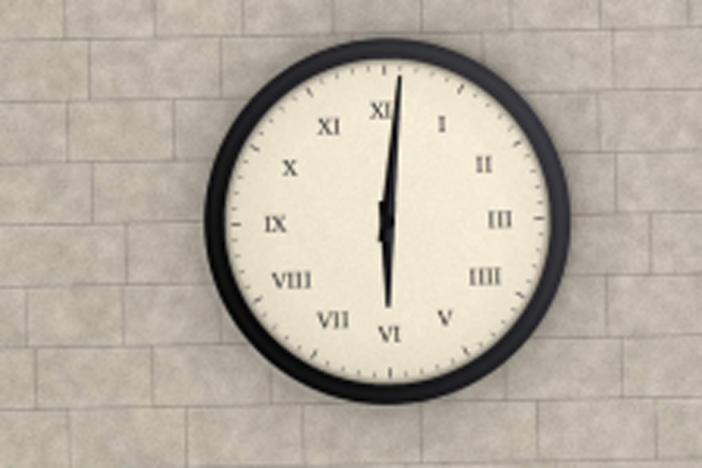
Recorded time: 6.01
